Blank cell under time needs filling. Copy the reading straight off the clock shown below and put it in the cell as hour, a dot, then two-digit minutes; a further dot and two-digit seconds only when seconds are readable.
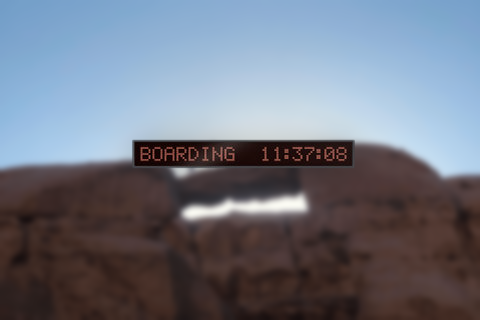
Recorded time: 11.37.08
